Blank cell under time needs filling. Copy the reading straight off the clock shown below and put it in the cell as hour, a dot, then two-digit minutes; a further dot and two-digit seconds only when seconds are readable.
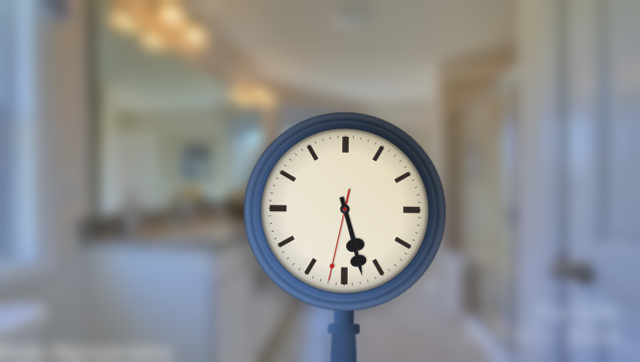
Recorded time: 5.27.32
